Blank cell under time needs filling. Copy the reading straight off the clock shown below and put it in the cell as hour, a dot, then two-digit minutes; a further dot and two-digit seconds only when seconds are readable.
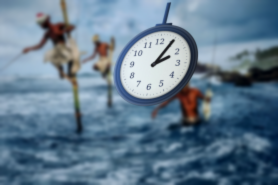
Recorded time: 2.05
